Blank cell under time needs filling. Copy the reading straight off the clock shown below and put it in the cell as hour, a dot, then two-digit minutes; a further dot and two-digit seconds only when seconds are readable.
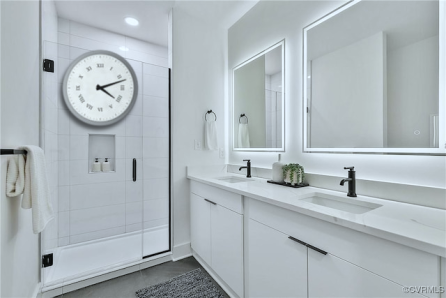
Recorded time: 4.12
